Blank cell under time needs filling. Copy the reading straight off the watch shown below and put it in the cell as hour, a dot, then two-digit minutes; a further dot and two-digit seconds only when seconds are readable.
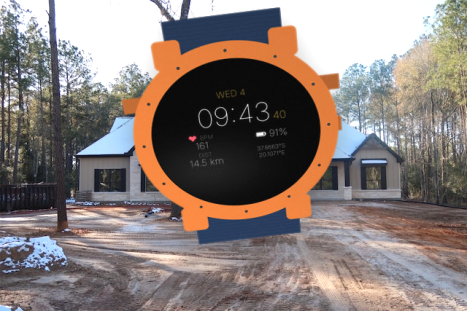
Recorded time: 9.43.40
